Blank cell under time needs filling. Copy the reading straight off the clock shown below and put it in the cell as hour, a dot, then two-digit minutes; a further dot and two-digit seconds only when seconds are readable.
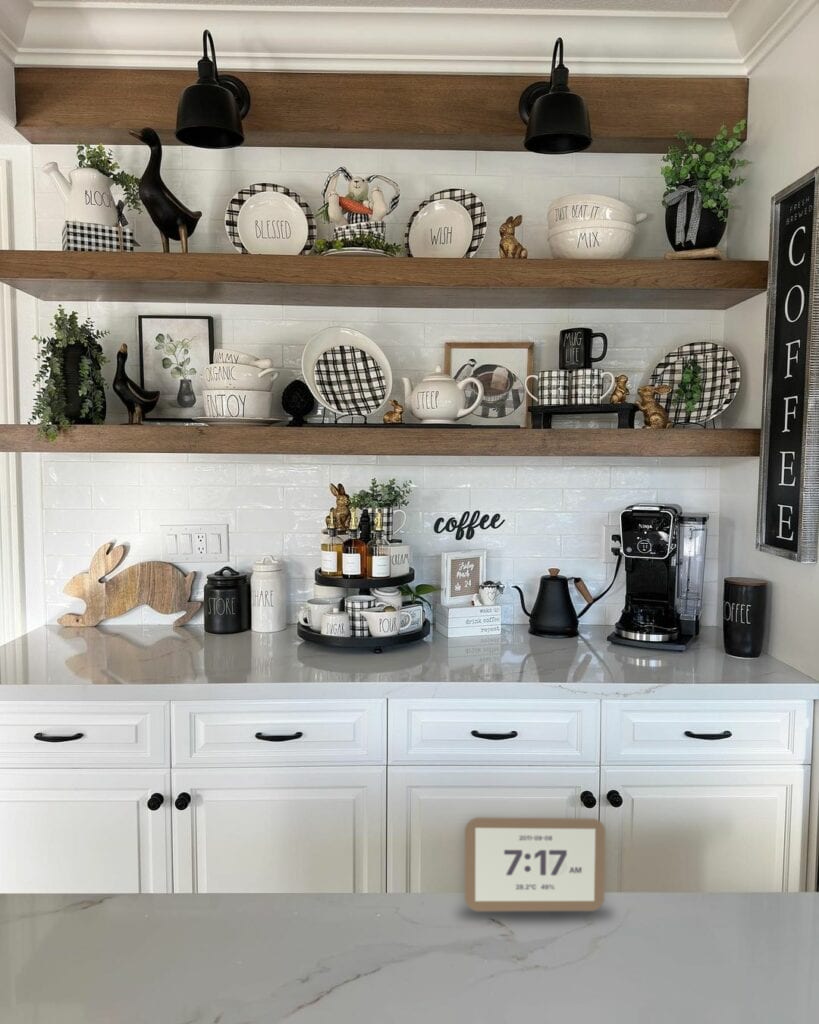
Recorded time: 7.17
